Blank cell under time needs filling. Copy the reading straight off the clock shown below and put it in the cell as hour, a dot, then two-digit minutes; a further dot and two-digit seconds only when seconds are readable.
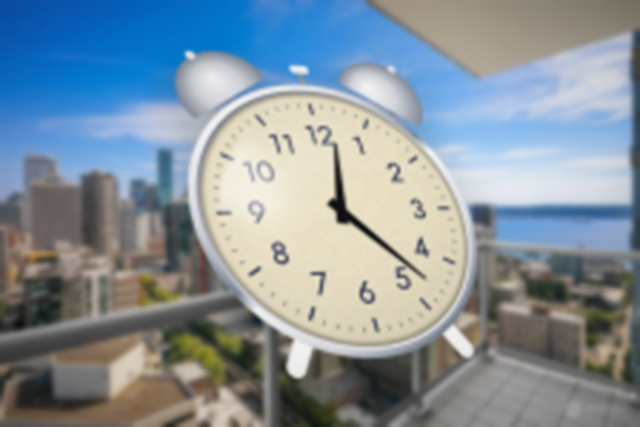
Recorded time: 12.23
